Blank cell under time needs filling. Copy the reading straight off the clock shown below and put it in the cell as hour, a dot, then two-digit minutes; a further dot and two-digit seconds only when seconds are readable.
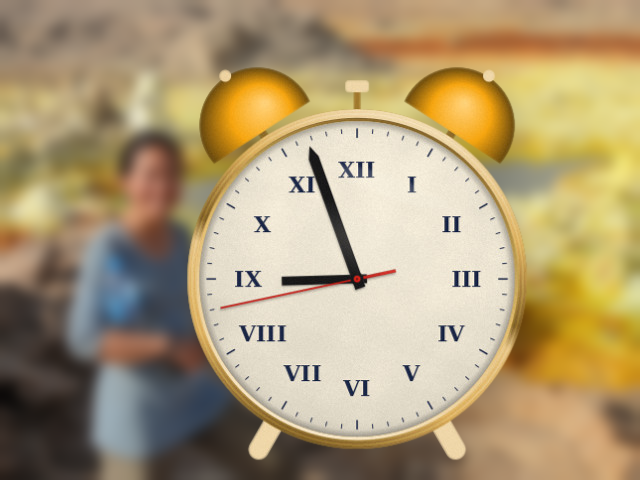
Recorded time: 8.56.43
